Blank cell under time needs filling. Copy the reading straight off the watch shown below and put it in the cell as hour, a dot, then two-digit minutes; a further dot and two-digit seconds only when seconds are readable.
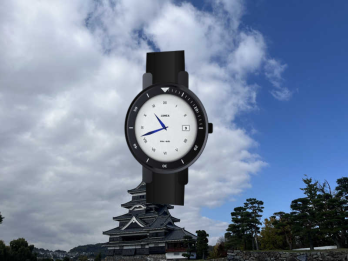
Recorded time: 10.42
